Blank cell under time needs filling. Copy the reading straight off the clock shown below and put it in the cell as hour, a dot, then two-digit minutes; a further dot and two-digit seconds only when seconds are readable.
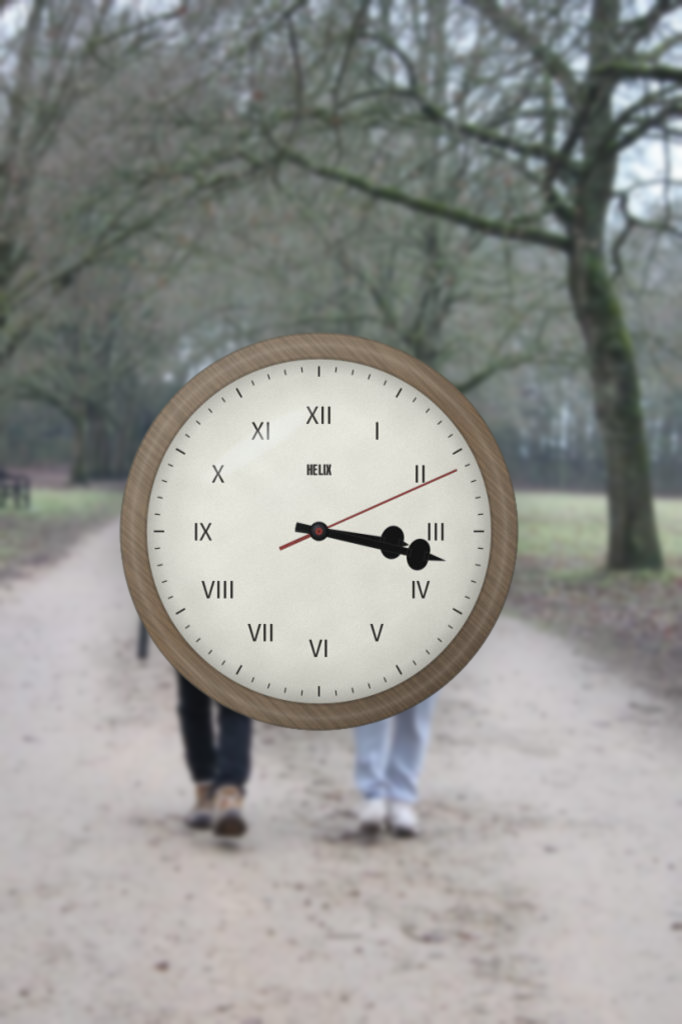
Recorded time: 3.17.11
